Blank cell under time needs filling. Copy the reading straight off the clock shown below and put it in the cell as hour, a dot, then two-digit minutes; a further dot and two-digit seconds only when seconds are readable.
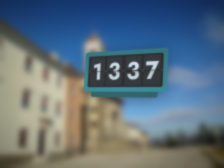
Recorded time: 13.37
